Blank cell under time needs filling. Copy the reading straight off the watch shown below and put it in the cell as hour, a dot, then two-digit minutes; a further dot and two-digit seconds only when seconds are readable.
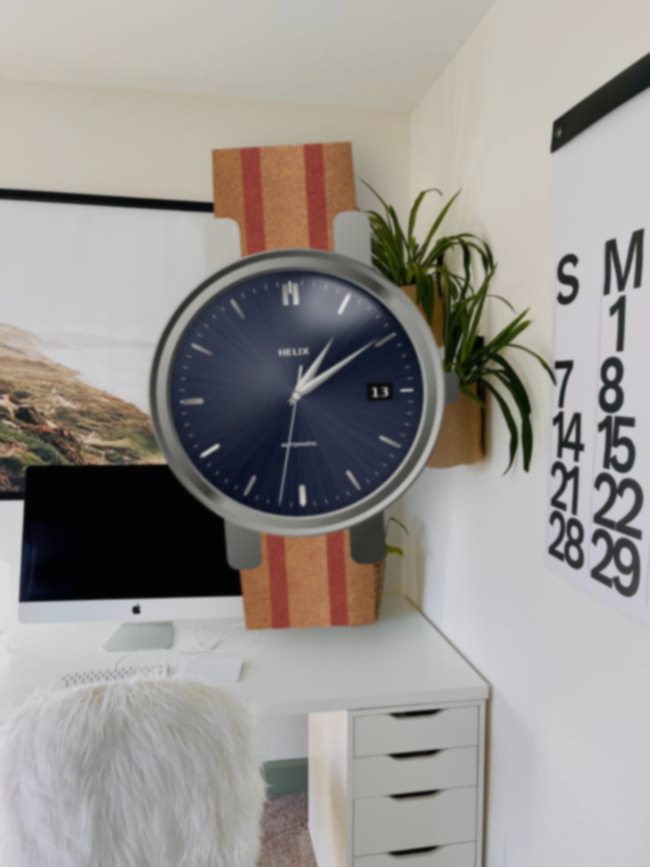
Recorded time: 1.09.32
